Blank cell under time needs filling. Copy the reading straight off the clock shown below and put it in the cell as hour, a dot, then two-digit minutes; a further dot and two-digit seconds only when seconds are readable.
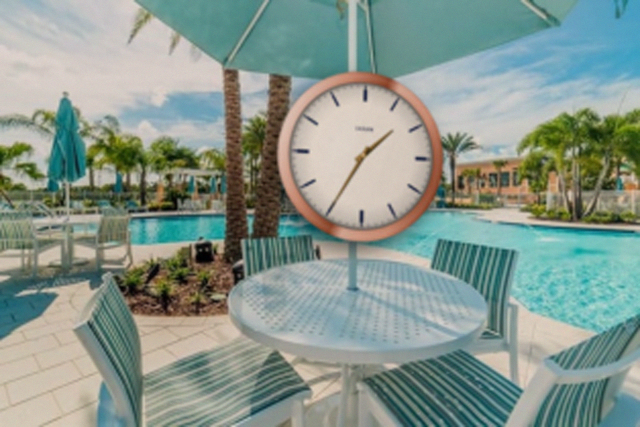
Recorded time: 1.35
